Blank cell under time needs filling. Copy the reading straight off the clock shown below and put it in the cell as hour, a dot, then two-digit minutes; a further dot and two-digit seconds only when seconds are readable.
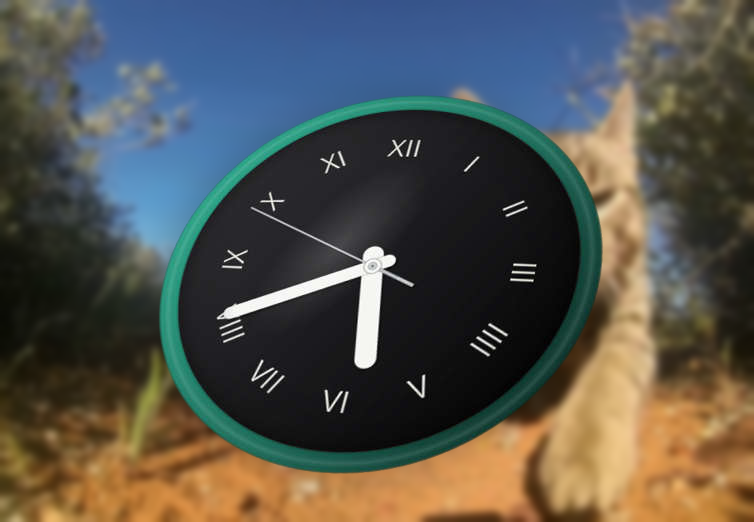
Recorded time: 5.40.49
